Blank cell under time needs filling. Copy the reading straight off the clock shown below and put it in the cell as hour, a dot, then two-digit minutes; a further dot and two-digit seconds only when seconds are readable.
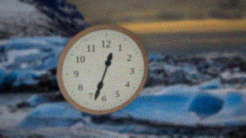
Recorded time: 12.33
